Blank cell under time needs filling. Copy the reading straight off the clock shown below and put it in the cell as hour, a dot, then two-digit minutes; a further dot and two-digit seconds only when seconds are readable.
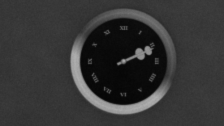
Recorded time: 2.11
